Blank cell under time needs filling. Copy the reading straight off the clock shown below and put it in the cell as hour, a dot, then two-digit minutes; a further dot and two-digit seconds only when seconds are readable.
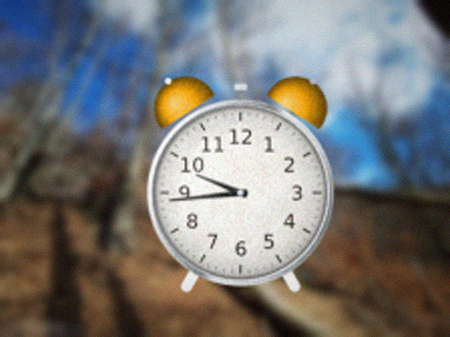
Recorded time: 9.44
